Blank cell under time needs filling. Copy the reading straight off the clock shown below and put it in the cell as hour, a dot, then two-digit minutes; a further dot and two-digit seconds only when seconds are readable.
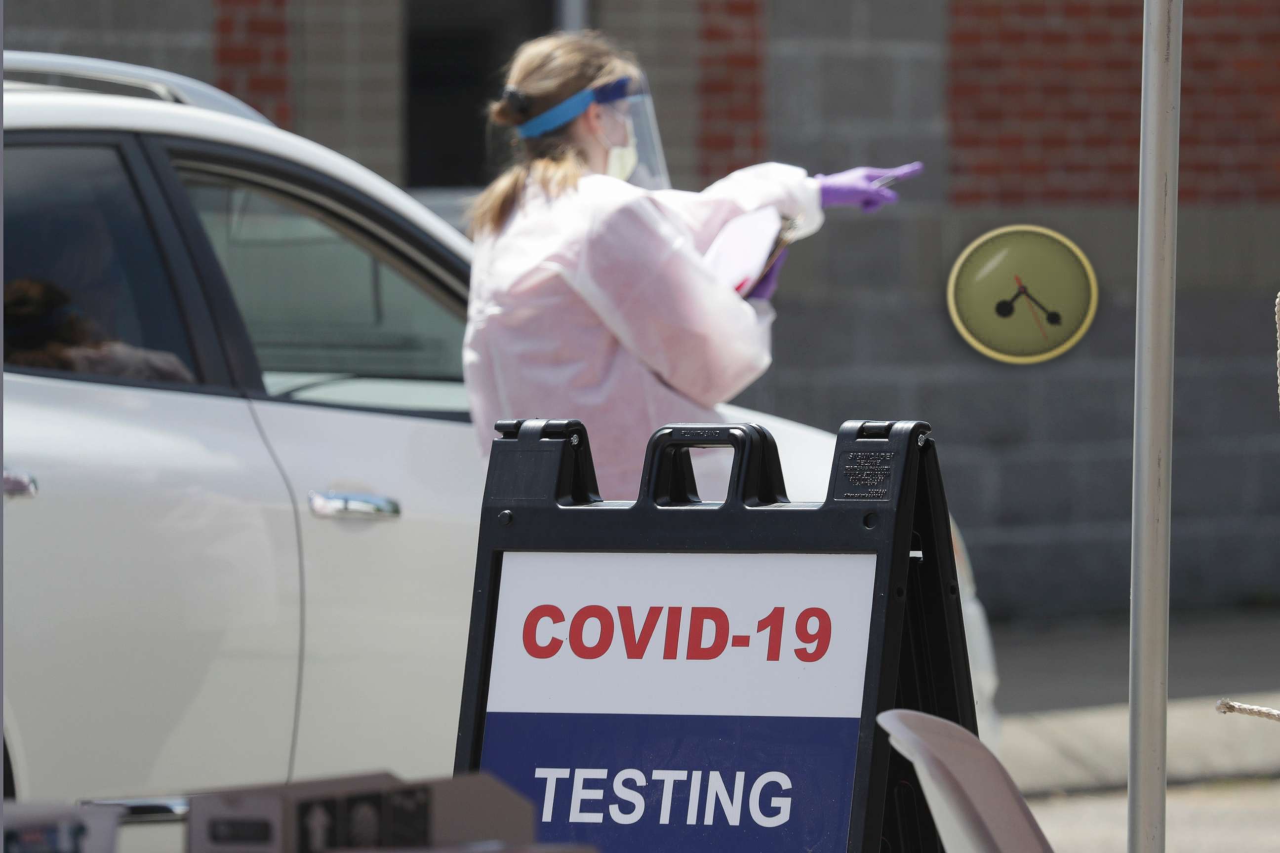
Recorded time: 7.22.26
